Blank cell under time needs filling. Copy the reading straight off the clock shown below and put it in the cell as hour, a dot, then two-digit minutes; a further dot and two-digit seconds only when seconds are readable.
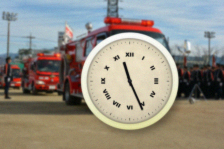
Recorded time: 11.26
